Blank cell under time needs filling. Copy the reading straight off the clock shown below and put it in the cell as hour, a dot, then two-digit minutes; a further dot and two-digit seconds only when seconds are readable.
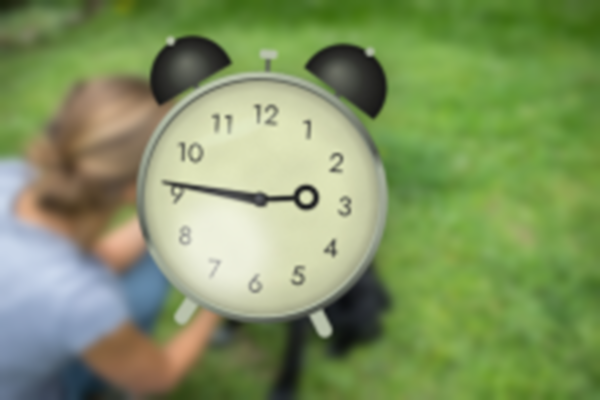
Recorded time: 2.46
